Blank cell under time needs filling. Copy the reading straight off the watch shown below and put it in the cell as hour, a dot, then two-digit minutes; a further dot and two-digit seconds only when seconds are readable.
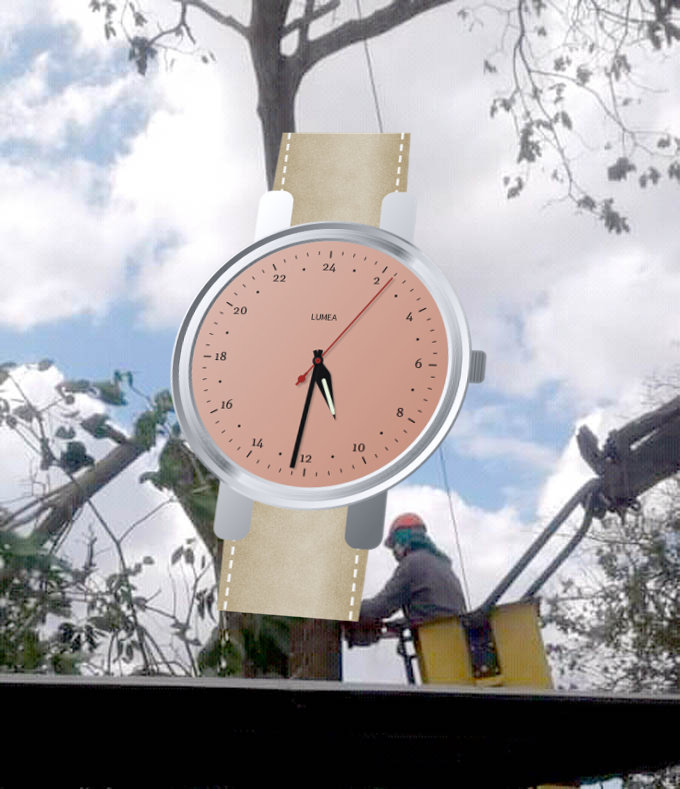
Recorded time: 10.31.06
